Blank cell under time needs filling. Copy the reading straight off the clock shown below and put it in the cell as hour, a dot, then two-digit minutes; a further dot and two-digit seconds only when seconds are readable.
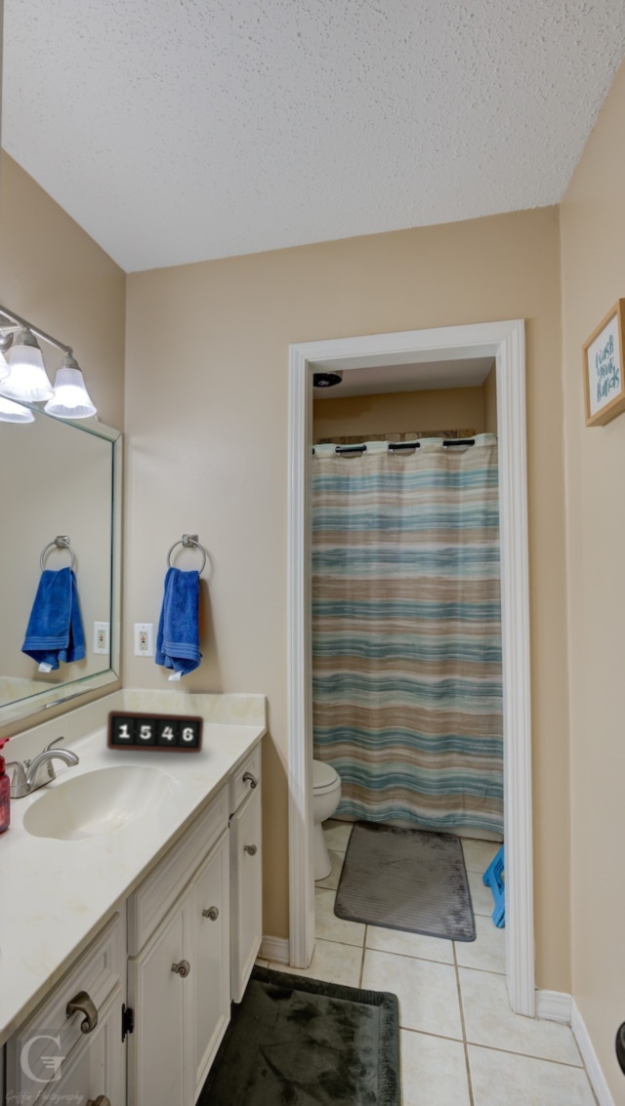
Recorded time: 15.46
